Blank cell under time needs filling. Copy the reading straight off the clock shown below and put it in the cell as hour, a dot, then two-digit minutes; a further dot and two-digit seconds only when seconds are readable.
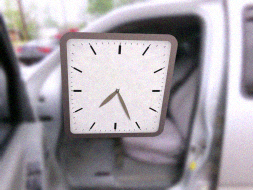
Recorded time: 7.26
